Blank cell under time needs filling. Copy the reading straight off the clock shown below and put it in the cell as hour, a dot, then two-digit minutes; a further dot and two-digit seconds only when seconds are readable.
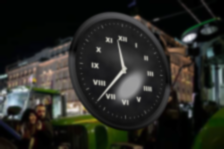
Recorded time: 11.37
